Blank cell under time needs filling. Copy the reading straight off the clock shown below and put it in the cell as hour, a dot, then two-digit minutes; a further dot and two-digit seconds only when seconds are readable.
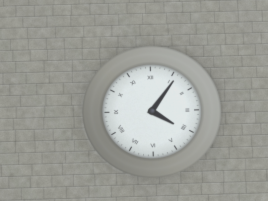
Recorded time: 4.06
